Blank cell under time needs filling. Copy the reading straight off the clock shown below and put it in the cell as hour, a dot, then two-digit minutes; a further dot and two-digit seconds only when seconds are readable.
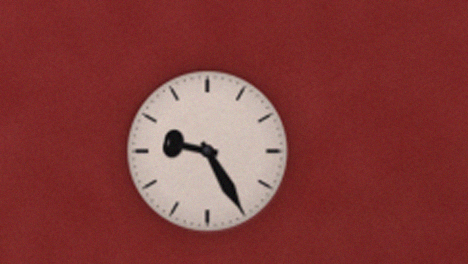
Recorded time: 9.25
